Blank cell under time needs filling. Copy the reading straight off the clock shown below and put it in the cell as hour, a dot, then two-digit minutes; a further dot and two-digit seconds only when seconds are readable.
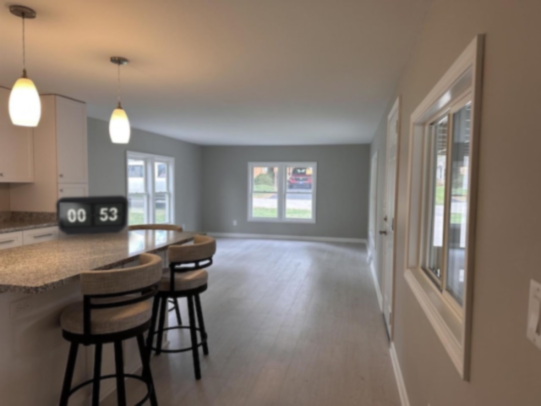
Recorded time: 0.53
